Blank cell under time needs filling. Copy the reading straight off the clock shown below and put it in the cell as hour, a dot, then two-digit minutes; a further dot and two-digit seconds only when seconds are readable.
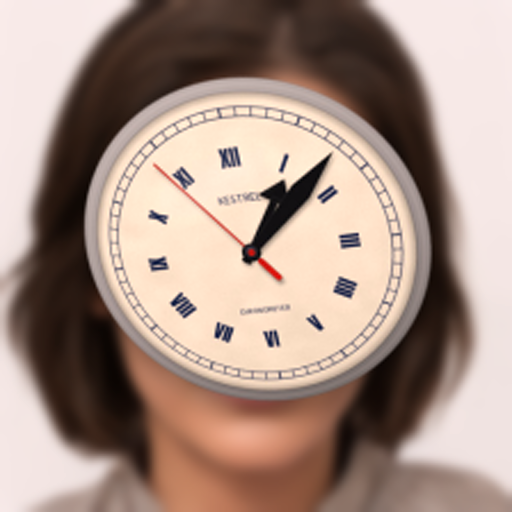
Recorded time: 1.07.54
